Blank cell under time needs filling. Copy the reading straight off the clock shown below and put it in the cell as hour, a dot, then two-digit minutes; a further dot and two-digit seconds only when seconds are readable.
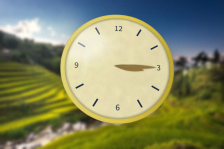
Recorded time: 3.15
